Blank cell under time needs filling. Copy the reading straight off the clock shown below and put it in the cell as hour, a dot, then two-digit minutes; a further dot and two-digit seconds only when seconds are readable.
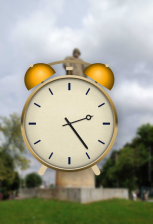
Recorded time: 2.24
